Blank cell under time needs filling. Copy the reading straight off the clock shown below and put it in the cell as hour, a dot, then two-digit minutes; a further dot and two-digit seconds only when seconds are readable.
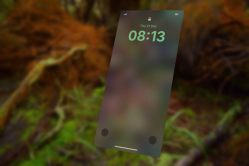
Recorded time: 8.13
